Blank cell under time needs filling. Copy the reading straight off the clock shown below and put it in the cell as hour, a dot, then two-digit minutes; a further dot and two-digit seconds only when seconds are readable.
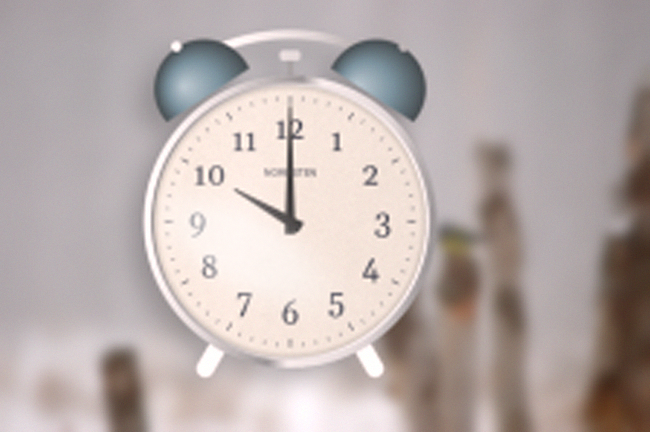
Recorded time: 10.00
